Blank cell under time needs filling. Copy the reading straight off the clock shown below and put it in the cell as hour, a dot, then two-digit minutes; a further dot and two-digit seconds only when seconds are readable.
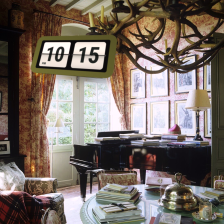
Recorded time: 10.15
